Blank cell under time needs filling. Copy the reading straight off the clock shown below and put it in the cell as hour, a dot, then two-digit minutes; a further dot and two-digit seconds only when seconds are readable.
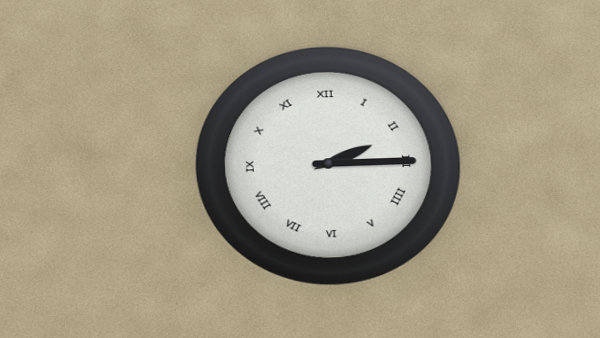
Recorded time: 2.15
